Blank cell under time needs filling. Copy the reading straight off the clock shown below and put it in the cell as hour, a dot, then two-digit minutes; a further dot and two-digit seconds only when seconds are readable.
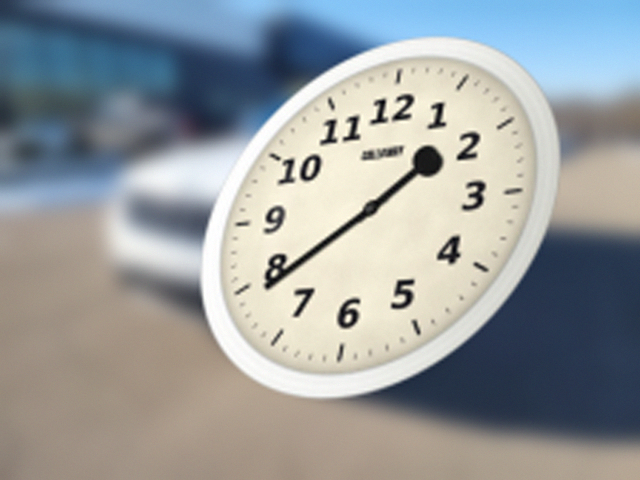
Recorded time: 1.39
